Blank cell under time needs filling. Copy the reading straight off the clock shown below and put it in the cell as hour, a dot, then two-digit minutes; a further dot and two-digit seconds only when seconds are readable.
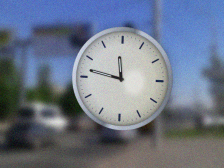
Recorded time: 11.47
